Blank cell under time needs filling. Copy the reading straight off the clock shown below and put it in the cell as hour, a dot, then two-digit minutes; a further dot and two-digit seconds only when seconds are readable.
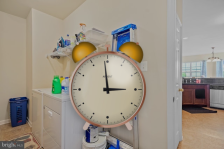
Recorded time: 2.59
